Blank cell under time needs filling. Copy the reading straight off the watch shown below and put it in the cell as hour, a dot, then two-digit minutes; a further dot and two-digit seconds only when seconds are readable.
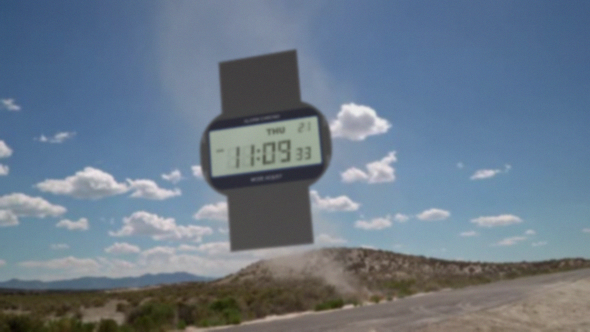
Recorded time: 11.09.33
